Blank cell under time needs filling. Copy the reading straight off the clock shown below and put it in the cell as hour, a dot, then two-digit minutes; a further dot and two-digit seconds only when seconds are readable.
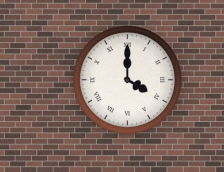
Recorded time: 4.00
